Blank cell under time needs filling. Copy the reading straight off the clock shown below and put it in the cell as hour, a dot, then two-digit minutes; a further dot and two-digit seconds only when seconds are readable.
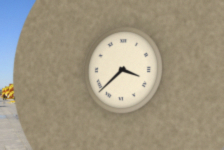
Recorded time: 3.38
